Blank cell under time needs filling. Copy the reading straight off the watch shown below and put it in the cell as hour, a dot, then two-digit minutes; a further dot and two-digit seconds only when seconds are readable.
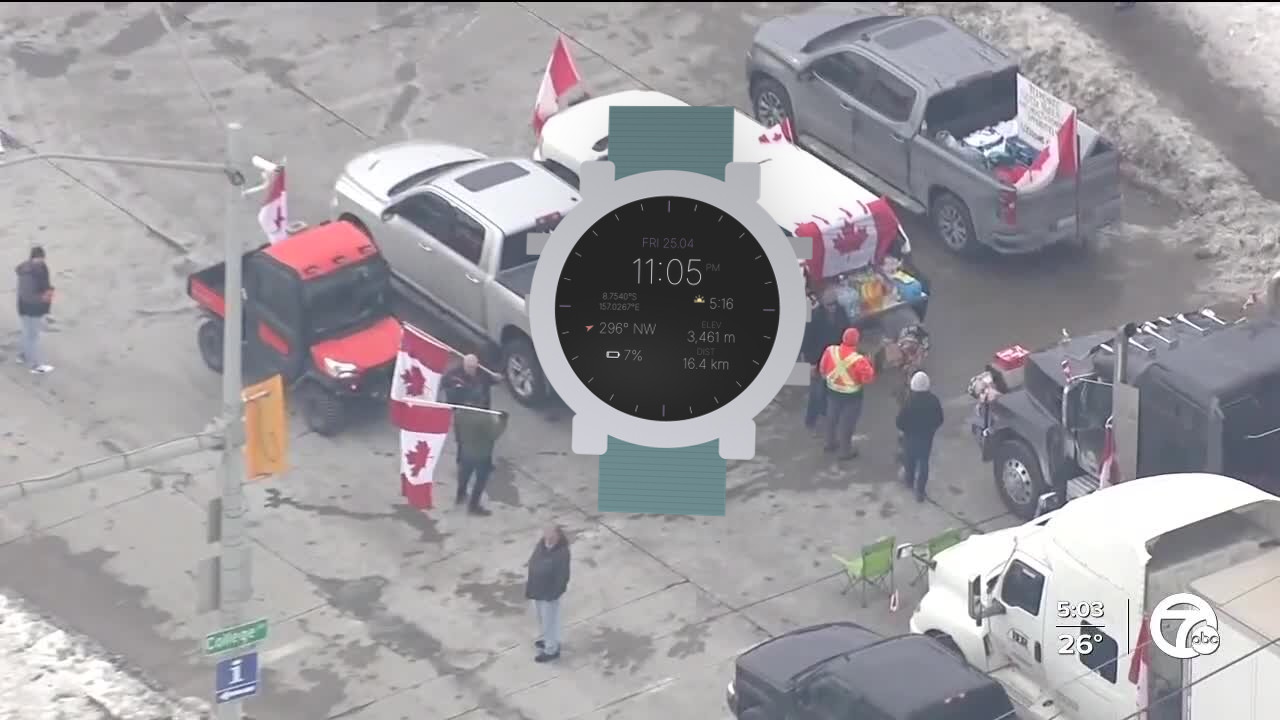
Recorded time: 11.05
